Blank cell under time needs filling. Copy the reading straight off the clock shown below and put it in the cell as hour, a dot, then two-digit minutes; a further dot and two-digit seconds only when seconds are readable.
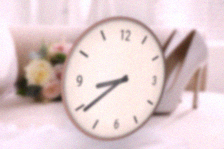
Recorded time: 8.39
